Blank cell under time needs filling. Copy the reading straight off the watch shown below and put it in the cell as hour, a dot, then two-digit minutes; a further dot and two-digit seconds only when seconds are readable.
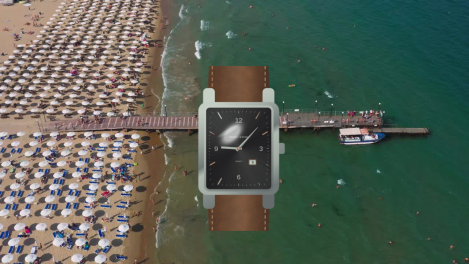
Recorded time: 9.07
